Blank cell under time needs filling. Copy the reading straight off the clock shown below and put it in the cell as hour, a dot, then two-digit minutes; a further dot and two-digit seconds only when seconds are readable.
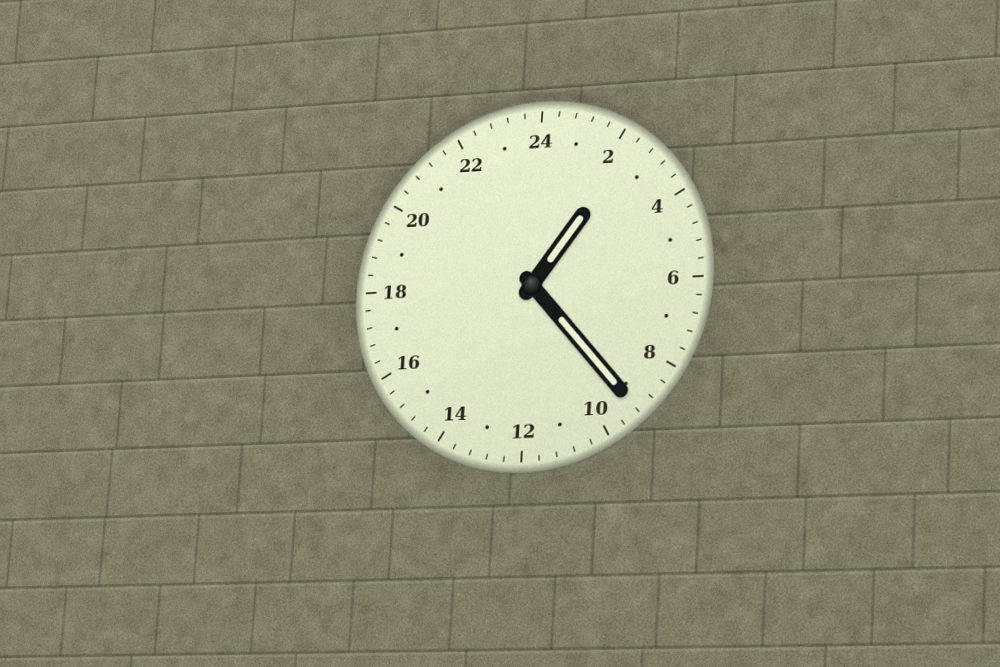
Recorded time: 2.23
